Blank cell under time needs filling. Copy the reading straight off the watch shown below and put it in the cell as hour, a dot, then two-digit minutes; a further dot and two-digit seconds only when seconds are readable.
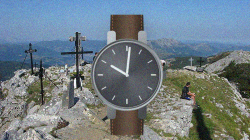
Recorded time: 10.01
